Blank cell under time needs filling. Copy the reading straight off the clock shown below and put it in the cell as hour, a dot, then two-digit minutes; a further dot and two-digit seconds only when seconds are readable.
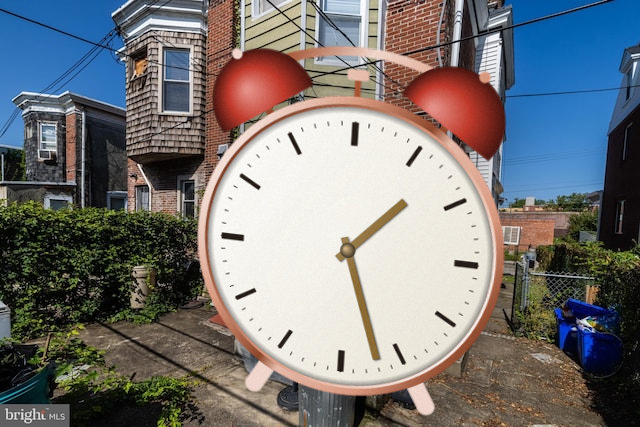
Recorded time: 1.27
